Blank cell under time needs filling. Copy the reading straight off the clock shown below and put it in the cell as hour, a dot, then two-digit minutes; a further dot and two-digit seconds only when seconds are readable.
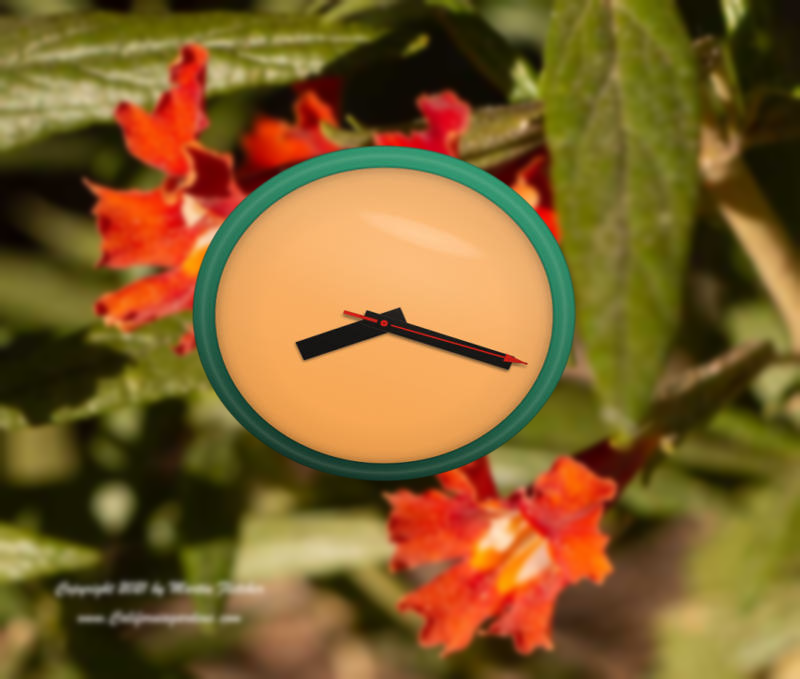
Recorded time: 8.18.18
